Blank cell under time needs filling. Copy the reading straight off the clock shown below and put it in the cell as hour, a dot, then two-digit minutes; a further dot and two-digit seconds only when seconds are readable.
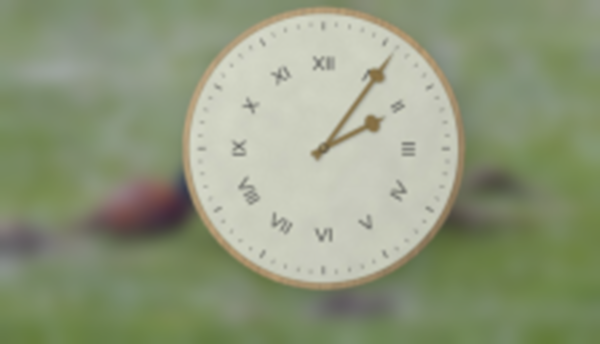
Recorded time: 2.06
